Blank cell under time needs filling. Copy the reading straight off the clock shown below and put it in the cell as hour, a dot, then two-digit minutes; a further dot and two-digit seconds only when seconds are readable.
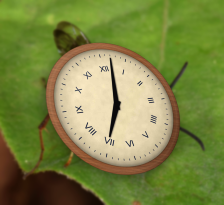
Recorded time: 7.02
